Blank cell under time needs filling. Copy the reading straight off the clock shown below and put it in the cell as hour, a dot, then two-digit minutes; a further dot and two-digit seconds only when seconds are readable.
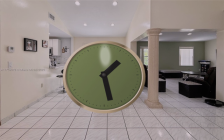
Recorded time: 1.28
